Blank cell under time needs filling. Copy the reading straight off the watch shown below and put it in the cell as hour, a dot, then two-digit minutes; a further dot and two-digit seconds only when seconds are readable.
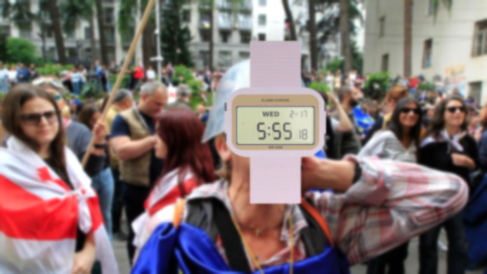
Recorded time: 5.55.18
